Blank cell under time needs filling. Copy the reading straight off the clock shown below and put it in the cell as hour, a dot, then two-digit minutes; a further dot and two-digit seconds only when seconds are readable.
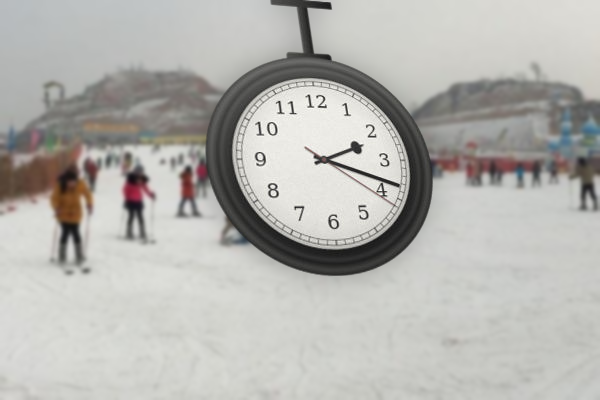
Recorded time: 2.18.21
